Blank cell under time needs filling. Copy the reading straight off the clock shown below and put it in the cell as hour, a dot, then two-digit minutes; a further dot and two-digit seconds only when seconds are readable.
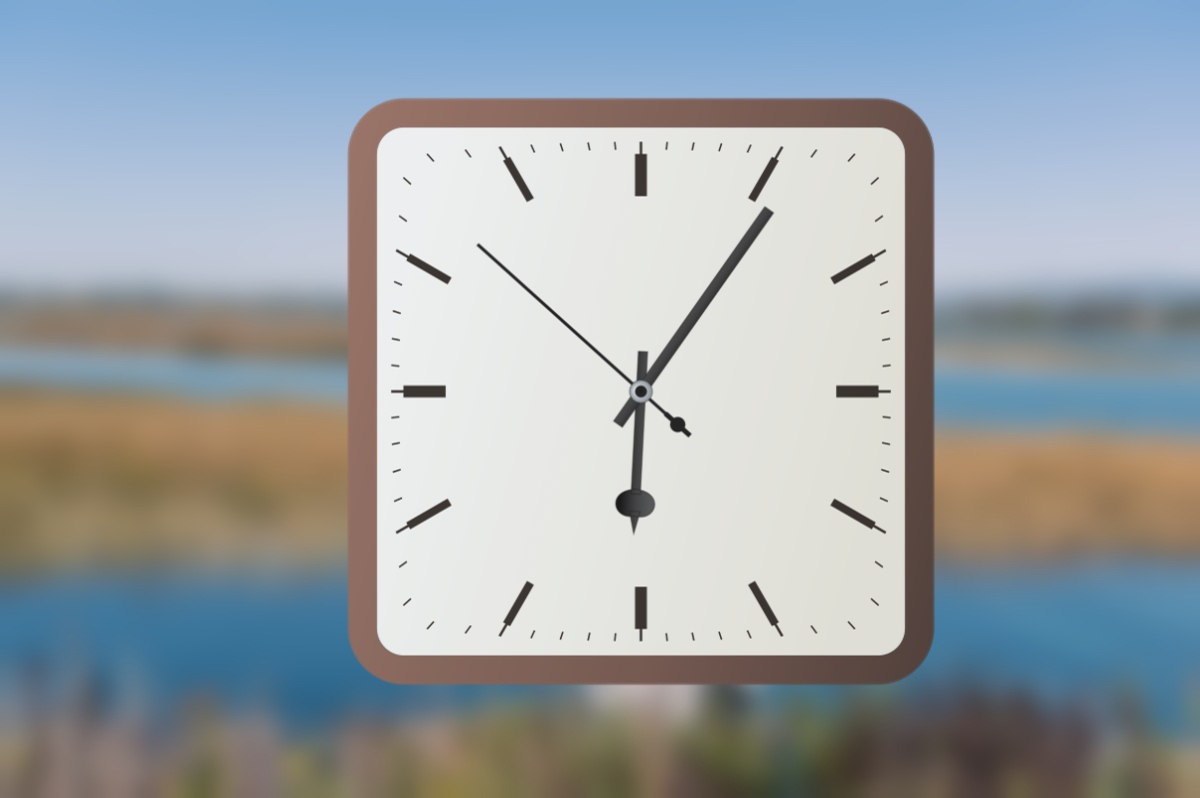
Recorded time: 6.05.52
